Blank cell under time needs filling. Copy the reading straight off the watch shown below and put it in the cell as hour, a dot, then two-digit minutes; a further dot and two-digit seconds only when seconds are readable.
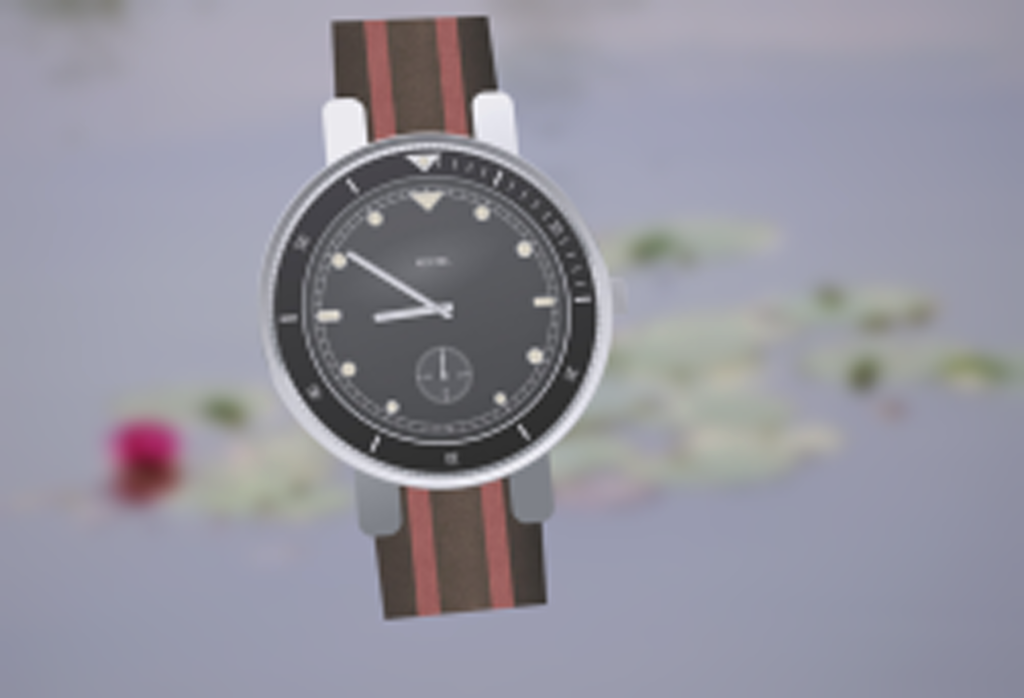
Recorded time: 8.51
